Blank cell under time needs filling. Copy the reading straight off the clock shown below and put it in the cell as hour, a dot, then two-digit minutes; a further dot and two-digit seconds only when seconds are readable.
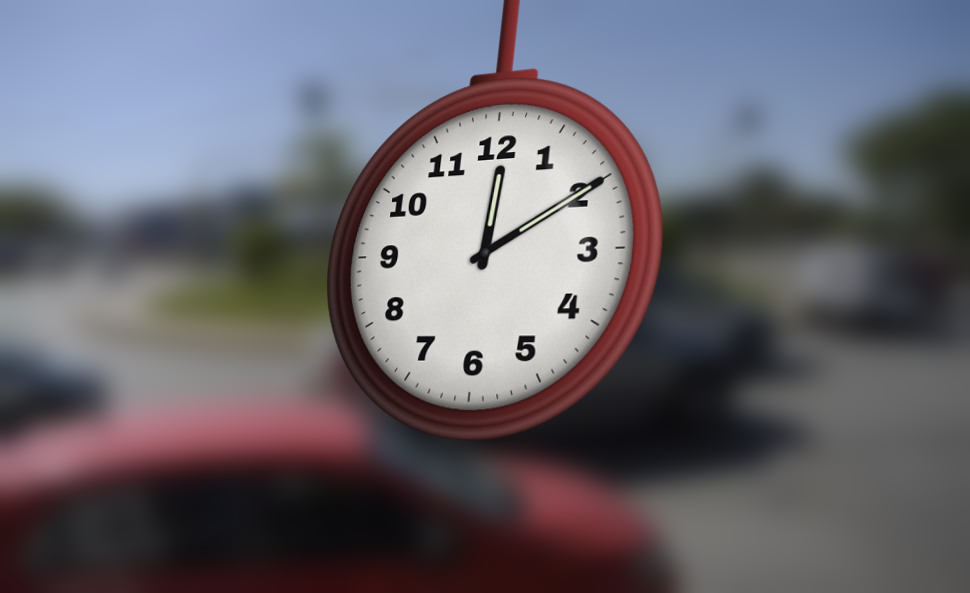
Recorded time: 12.10
